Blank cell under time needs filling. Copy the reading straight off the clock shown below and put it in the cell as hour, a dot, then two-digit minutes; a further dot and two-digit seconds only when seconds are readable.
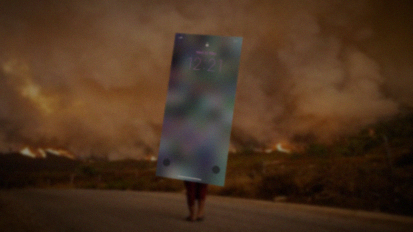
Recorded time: 12.21
